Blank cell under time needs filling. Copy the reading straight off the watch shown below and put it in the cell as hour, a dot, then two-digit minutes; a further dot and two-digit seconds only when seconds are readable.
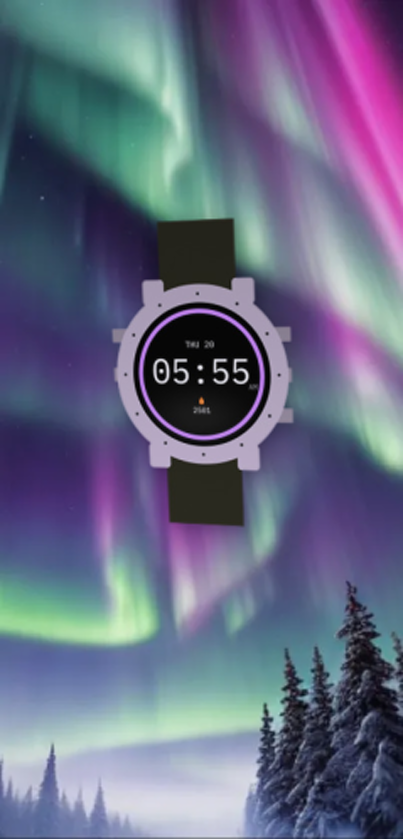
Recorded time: 5.55
